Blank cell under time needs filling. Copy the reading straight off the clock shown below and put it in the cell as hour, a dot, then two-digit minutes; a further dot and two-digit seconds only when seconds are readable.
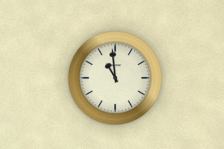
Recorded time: 10.59
